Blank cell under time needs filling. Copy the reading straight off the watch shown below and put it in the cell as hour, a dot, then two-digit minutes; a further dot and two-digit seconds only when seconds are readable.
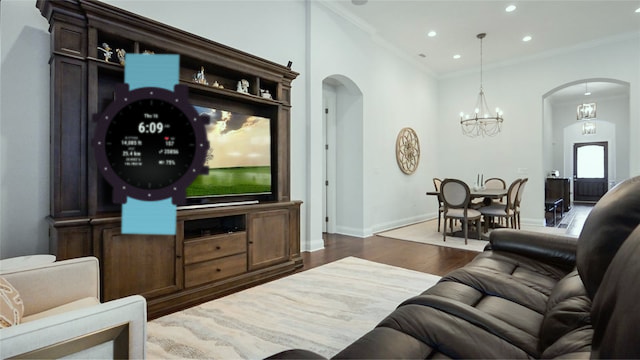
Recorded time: 6.09
